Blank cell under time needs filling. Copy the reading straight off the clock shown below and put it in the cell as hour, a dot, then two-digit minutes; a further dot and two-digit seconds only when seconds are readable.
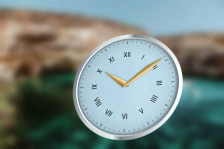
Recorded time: 10.09
